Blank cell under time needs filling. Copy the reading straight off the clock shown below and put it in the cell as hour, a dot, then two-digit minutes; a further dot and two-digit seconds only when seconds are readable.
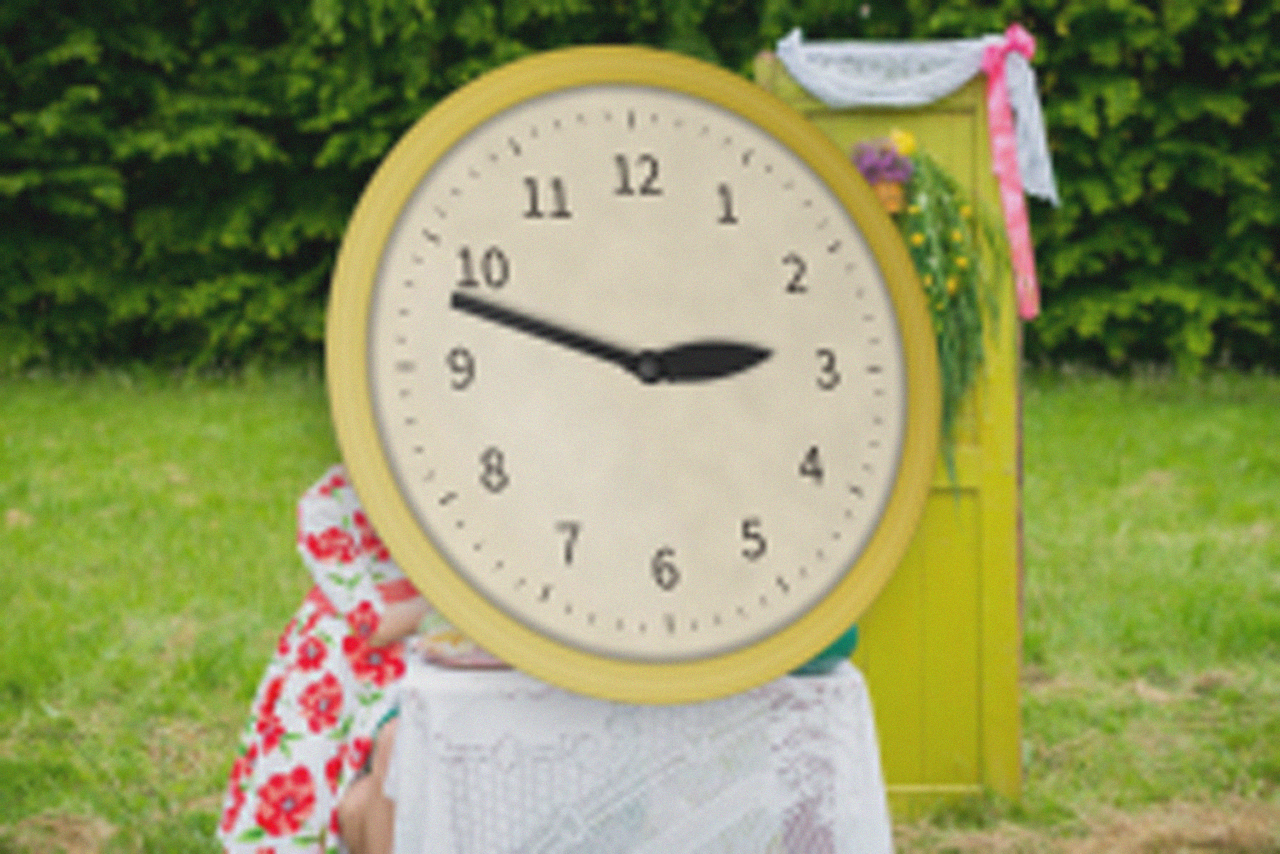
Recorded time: 2.48
